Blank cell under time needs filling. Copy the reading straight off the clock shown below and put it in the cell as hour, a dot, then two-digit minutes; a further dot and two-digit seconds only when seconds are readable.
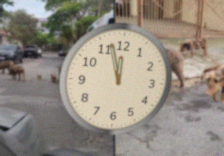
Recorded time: 11.57
